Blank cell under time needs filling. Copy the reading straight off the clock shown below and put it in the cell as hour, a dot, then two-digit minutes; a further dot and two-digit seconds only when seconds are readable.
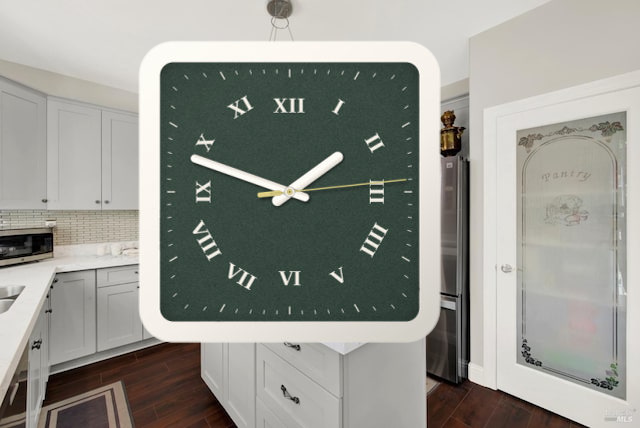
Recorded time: 1.48.14
